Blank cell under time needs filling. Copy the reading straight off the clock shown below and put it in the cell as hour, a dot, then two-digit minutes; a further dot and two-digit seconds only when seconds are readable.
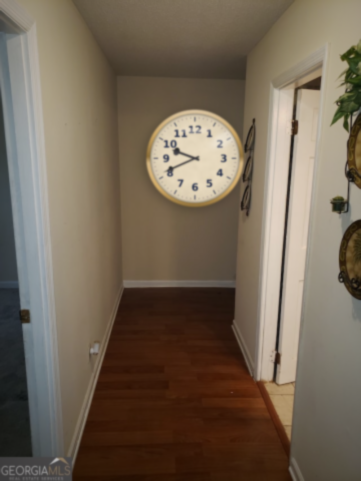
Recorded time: 9.41
